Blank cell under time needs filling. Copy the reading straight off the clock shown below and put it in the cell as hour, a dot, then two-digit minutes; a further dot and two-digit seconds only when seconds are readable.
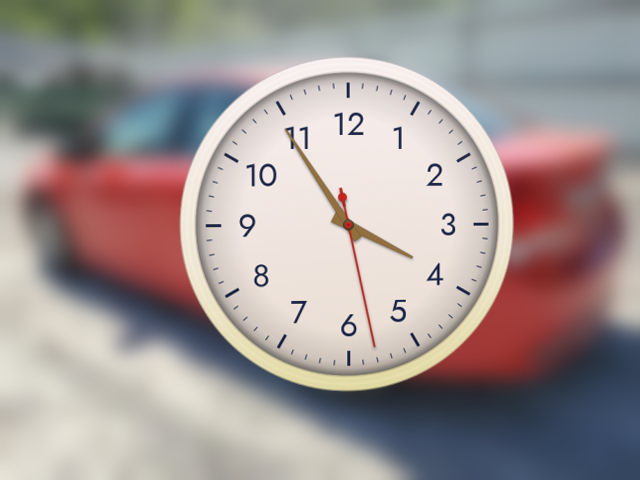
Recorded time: 3.54.28
